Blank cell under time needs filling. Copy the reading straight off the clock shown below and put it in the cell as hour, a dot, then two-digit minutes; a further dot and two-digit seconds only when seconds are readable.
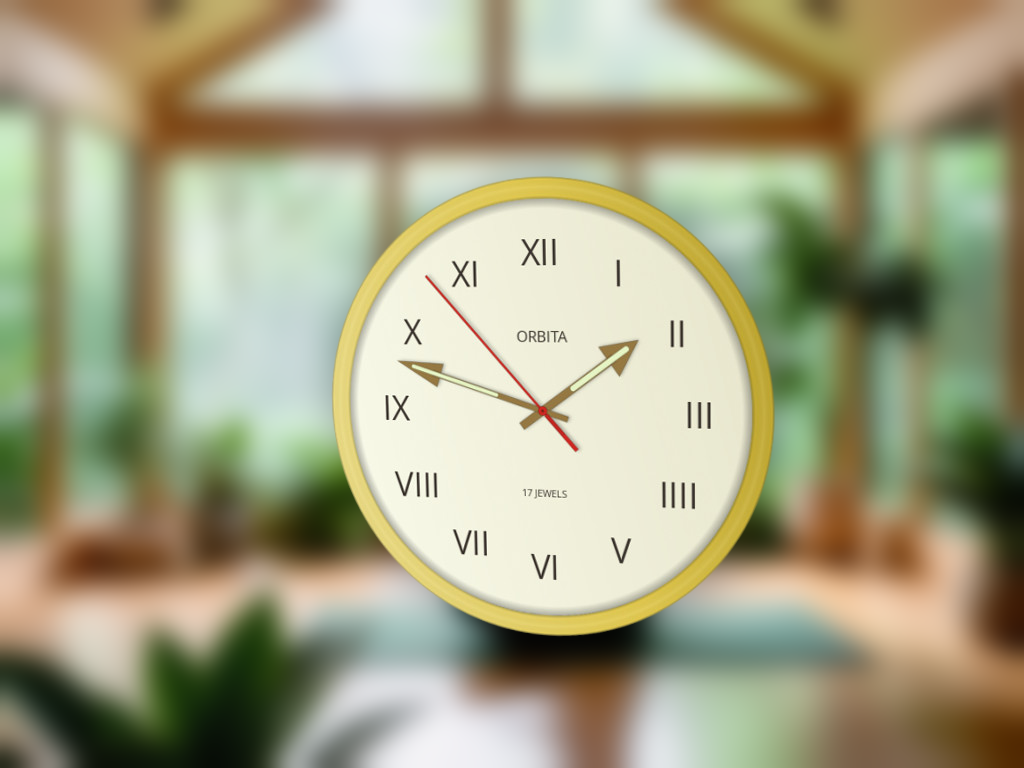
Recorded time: 1.47.53
